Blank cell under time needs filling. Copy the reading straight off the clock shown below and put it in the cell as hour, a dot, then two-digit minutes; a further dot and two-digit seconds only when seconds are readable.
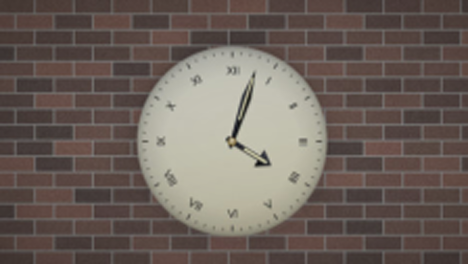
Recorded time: 4.03
